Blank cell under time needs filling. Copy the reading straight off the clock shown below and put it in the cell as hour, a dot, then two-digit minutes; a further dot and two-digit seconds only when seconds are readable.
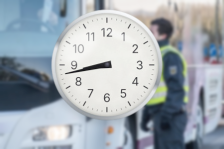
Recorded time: 8.43
